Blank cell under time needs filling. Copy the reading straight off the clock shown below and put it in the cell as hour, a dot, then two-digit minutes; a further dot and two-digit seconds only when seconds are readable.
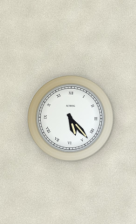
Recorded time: 5.23
